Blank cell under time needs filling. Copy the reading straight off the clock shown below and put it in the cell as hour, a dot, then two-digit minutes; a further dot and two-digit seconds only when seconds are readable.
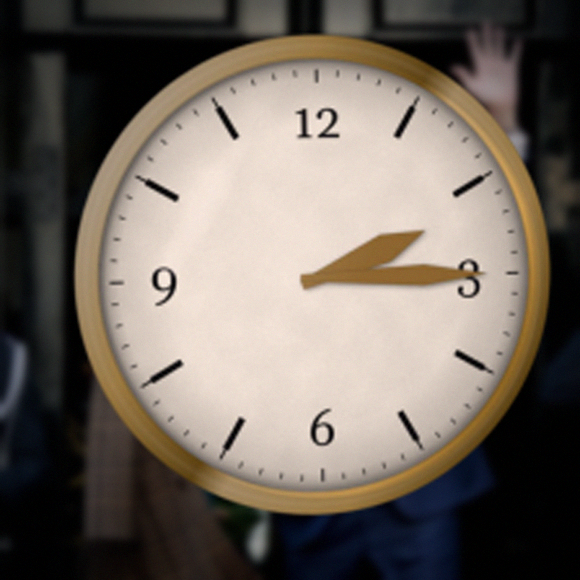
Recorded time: 2.15
